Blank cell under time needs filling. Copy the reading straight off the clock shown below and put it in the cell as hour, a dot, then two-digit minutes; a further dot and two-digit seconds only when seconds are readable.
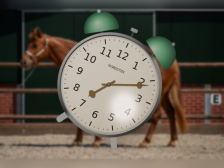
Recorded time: 7.11
